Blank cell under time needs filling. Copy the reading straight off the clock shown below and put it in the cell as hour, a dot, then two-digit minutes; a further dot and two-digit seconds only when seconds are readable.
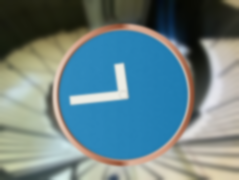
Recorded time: 11.44
